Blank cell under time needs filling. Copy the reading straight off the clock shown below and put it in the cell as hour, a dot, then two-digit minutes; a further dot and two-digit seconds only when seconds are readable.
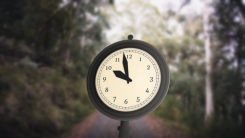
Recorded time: 9.58
